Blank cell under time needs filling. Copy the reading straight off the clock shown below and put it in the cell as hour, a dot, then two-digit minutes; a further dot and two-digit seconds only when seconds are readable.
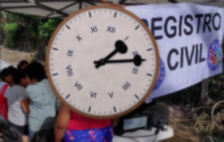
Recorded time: 1.12
